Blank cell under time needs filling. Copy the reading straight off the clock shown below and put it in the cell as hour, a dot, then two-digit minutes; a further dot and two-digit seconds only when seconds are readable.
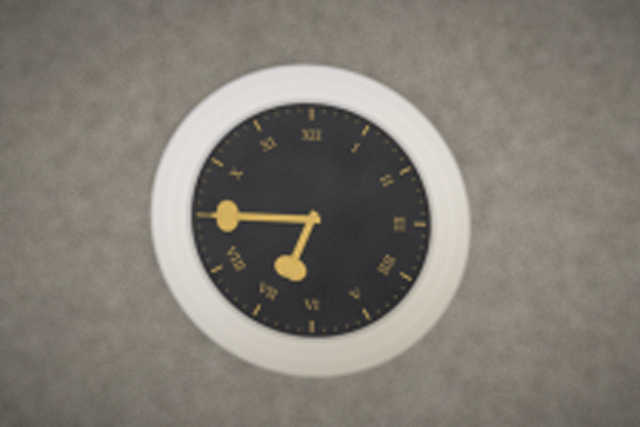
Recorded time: 6.45
